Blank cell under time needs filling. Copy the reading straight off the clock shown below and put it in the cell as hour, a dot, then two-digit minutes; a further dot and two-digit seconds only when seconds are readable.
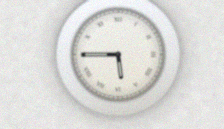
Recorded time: 5.45
